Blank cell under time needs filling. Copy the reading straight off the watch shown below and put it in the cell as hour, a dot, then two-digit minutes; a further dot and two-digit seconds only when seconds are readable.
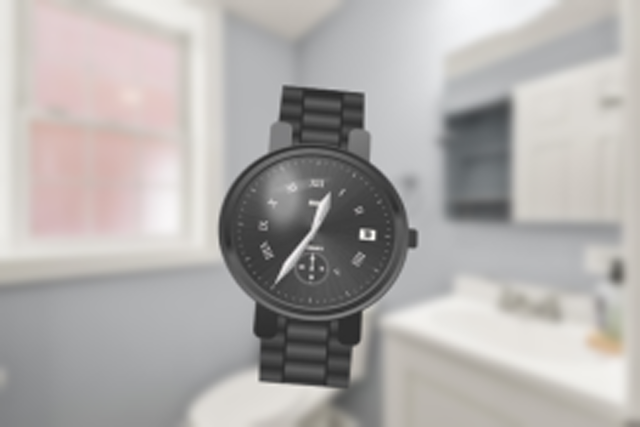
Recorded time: 12.35
